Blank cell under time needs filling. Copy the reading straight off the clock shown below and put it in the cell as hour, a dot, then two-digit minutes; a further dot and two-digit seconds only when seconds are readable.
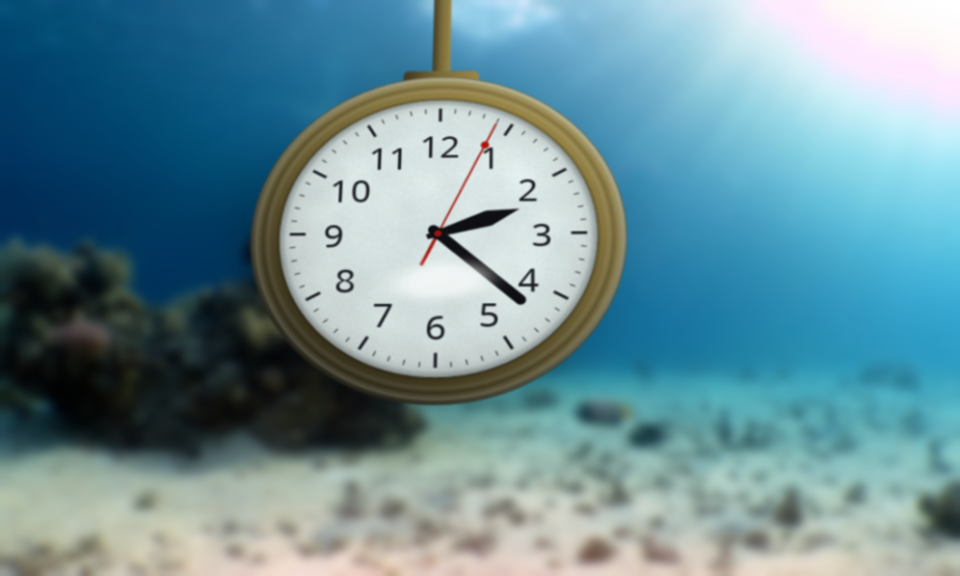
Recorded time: 2.22.04
